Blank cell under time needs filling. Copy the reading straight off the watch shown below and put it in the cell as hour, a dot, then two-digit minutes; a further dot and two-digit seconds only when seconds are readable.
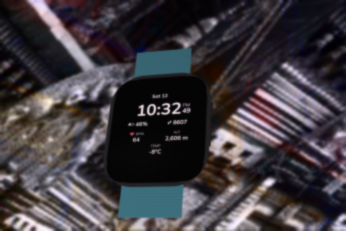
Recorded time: 10.32
